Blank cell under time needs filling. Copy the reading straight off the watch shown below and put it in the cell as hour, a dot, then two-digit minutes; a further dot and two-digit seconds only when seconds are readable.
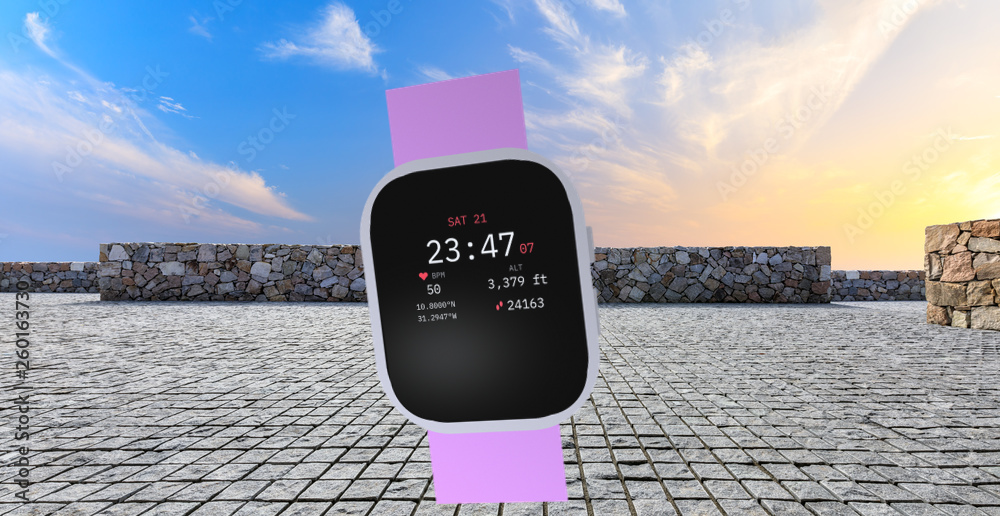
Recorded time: 23.47.07
